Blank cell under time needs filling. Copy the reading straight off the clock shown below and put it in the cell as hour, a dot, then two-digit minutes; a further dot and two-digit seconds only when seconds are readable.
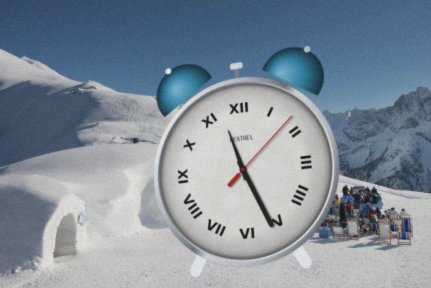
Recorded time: 11.26.08
